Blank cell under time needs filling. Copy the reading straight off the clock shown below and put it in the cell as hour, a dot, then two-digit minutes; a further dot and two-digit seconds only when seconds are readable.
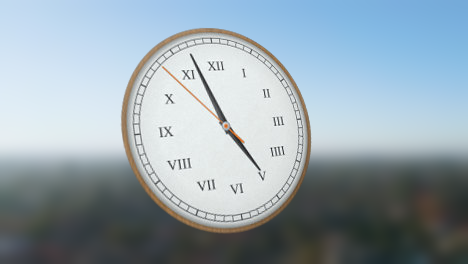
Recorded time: 4.56.53
